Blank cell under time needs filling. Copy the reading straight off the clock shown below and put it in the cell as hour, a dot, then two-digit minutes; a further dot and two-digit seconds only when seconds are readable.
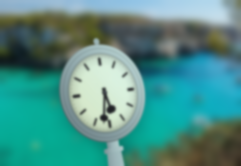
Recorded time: 5.32
